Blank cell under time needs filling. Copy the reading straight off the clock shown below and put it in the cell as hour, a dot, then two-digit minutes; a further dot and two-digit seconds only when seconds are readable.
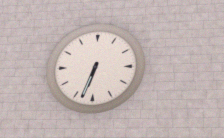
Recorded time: 6.33
